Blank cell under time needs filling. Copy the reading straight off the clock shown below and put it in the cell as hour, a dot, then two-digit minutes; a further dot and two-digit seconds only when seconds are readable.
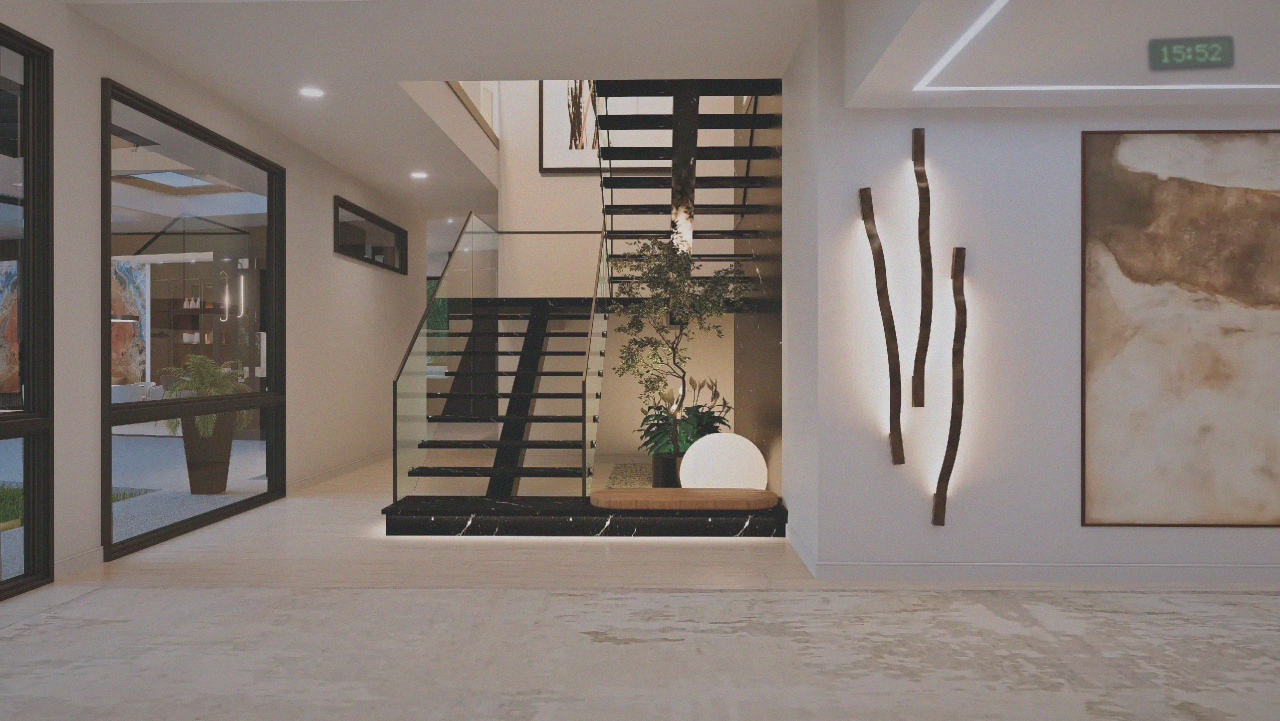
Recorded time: 15.52
